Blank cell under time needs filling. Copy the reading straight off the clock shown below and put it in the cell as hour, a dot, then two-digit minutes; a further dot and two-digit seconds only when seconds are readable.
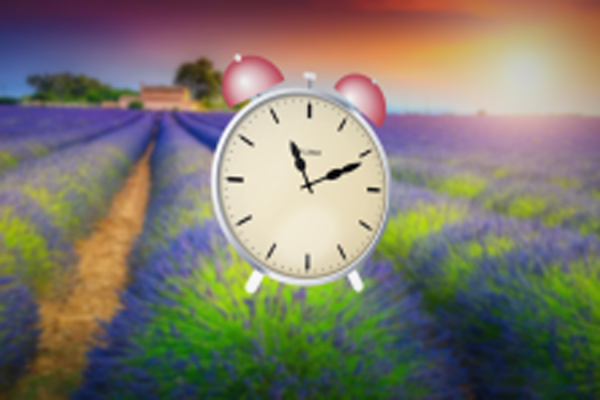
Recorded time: 11.11
